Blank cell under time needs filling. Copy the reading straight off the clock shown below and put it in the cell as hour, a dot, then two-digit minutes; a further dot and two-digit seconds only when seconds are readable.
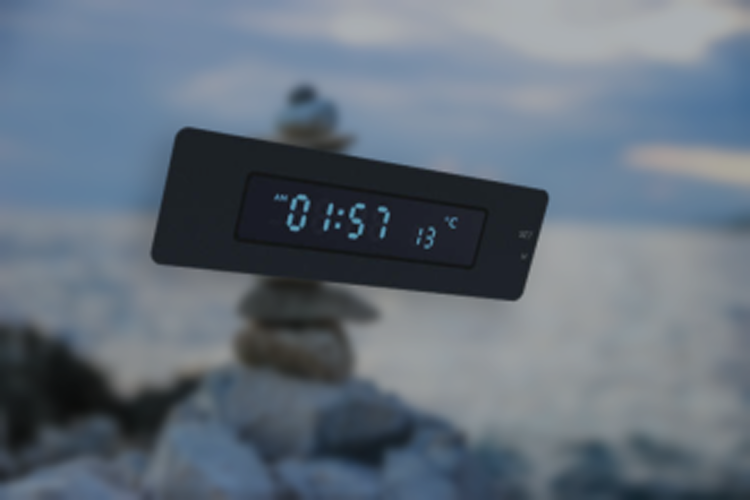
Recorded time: 1.57
